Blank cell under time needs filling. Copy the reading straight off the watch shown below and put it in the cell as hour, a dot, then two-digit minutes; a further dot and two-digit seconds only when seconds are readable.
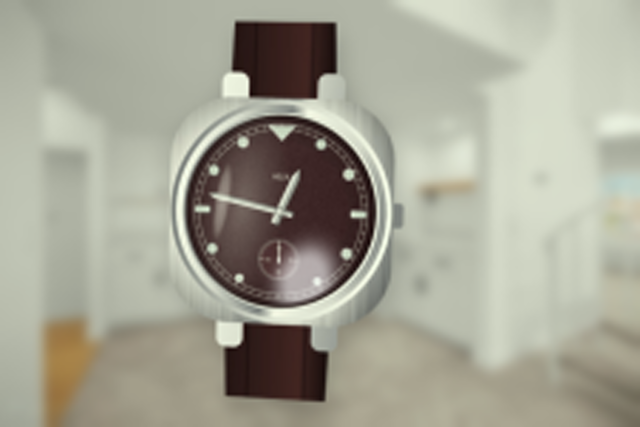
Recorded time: 12.47
